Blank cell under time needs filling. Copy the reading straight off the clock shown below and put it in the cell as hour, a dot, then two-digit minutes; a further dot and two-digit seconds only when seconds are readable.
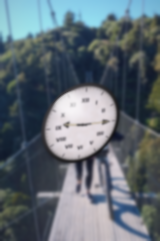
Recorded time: 9.15
